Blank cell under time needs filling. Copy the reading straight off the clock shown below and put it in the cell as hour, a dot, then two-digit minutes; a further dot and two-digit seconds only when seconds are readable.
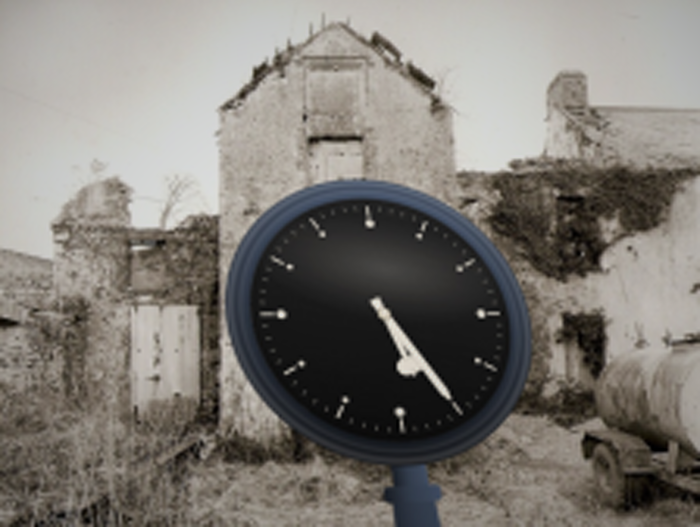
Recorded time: 5.25
